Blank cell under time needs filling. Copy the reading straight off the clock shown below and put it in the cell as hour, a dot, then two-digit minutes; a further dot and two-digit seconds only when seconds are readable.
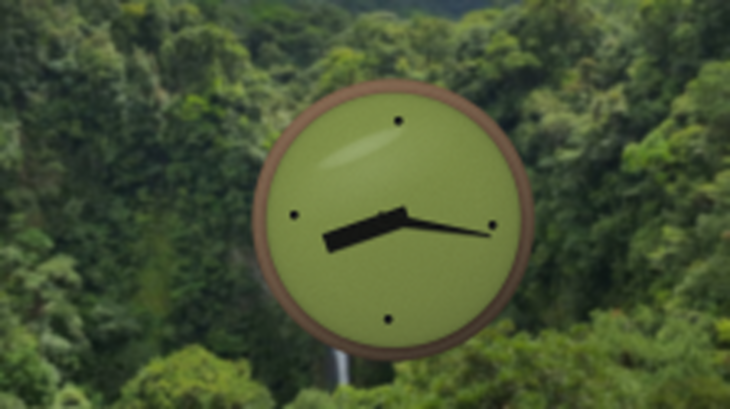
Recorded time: 8.16
